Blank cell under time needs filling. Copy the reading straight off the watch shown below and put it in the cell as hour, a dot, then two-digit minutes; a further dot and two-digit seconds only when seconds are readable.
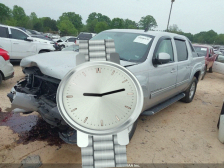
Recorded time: 9.13
